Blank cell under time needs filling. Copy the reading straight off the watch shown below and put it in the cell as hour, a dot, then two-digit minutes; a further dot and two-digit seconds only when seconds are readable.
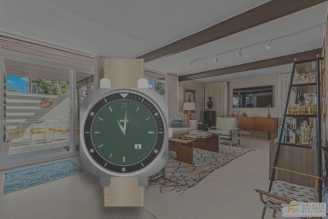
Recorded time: 11.01
